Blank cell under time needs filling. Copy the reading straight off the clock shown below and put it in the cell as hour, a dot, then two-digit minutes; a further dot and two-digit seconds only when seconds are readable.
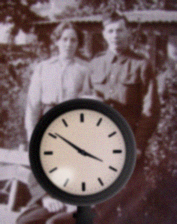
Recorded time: 3.51
